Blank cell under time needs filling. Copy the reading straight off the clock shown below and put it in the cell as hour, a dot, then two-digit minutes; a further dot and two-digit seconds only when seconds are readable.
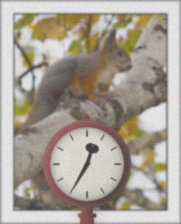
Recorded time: 12.35
